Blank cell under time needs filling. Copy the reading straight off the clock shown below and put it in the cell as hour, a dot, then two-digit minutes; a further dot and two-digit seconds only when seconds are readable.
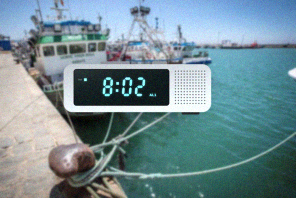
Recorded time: 8.02
